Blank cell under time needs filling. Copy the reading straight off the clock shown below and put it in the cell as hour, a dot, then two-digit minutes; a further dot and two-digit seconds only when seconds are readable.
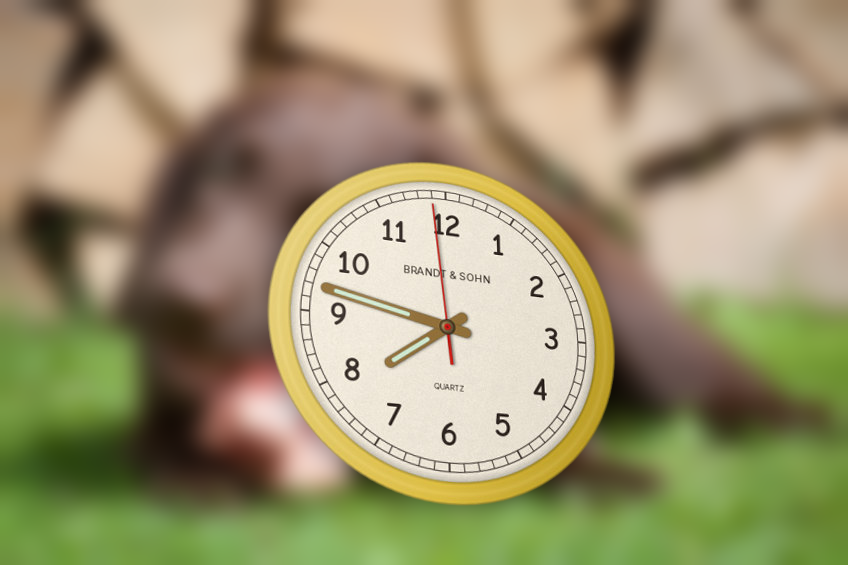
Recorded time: 7.46.59
